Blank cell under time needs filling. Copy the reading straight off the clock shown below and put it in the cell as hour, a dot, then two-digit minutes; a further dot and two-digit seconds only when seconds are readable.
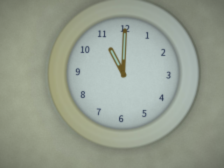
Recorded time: 11.00
